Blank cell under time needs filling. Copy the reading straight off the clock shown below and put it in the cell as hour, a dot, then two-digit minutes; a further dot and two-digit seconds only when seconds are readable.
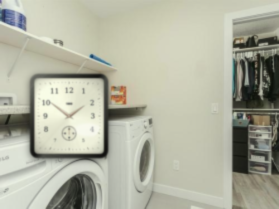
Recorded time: 1.51
